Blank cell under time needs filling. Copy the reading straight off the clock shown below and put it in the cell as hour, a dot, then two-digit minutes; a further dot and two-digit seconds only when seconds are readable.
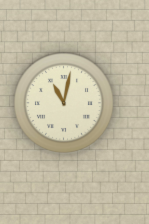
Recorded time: 11.02
